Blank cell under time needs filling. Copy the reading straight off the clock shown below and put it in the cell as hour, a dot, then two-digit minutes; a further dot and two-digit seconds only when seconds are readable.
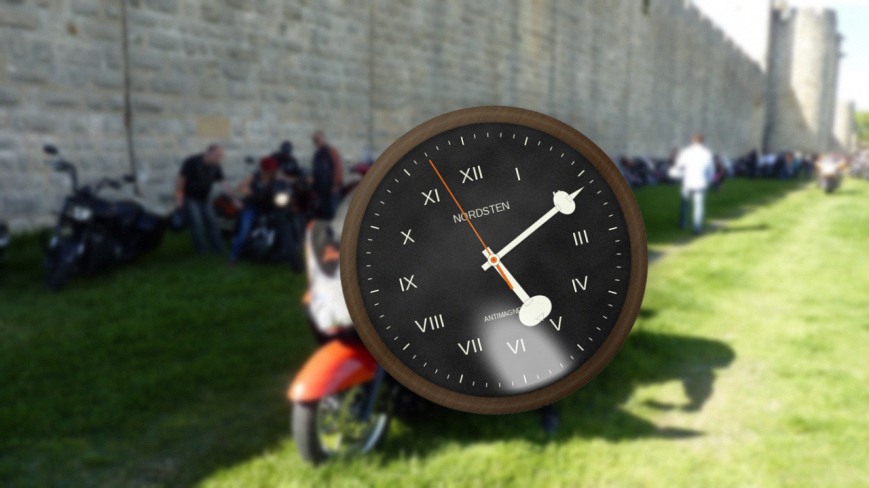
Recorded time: 5.10.57
